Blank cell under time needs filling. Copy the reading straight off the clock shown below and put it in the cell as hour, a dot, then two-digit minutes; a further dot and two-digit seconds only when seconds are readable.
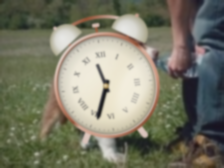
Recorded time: 11.34
